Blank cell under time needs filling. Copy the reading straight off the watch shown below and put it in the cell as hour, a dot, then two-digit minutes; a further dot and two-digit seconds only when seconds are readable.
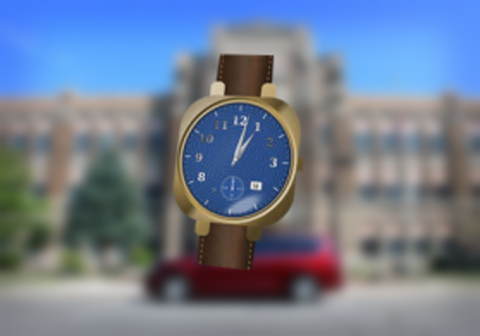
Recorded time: 1.02
